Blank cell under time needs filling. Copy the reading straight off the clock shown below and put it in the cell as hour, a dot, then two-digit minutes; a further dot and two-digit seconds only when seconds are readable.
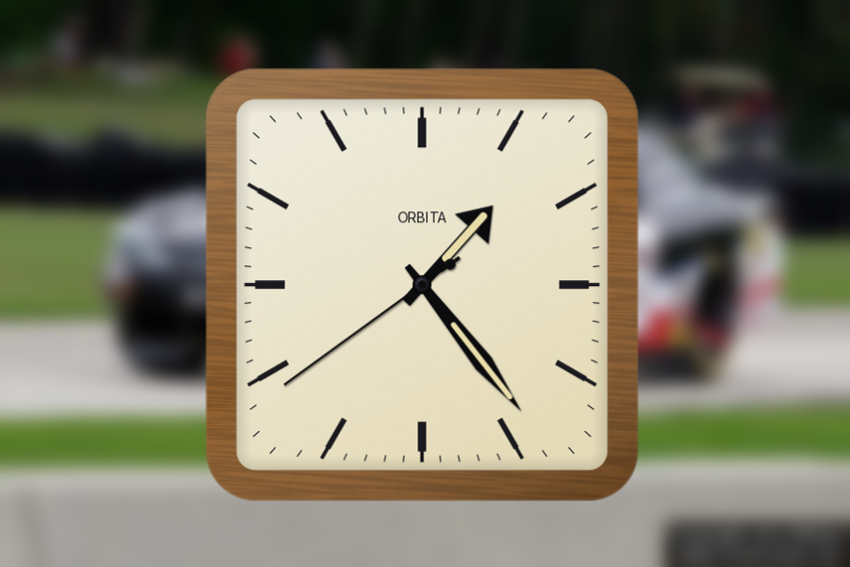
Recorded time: 1.23.39
